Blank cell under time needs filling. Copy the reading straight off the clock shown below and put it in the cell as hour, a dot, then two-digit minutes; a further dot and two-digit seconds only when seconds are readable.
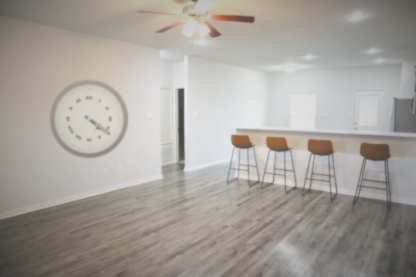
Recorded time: 4.21
